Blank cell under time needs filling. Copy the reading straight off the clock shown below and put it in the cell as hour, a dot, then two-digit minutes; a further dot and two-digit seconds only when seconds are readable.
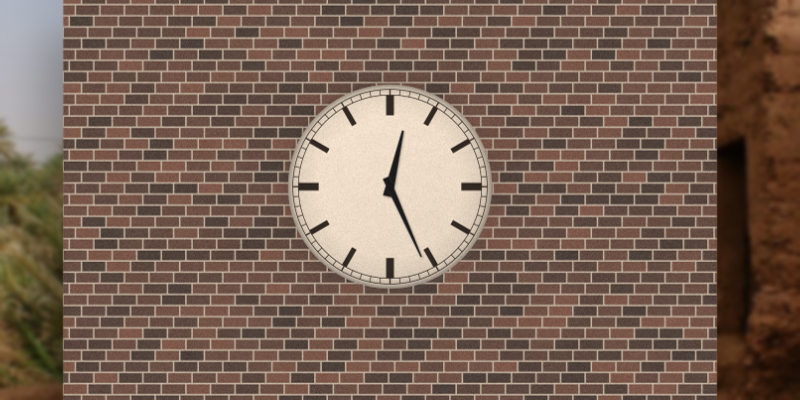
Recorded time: 12.26
